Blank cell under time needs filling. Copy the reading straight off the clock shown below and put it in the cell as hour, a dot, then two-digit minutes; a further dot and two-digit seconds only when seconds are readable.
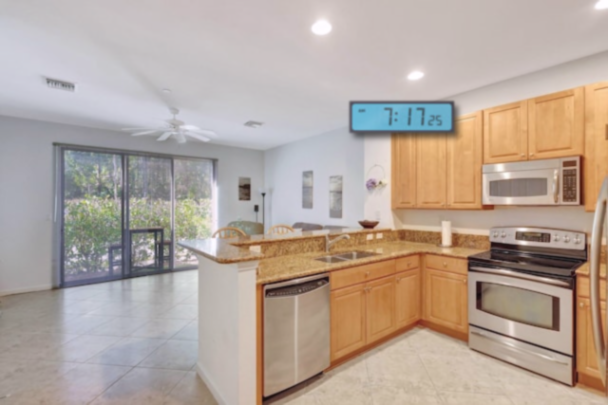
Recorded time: 7.17
